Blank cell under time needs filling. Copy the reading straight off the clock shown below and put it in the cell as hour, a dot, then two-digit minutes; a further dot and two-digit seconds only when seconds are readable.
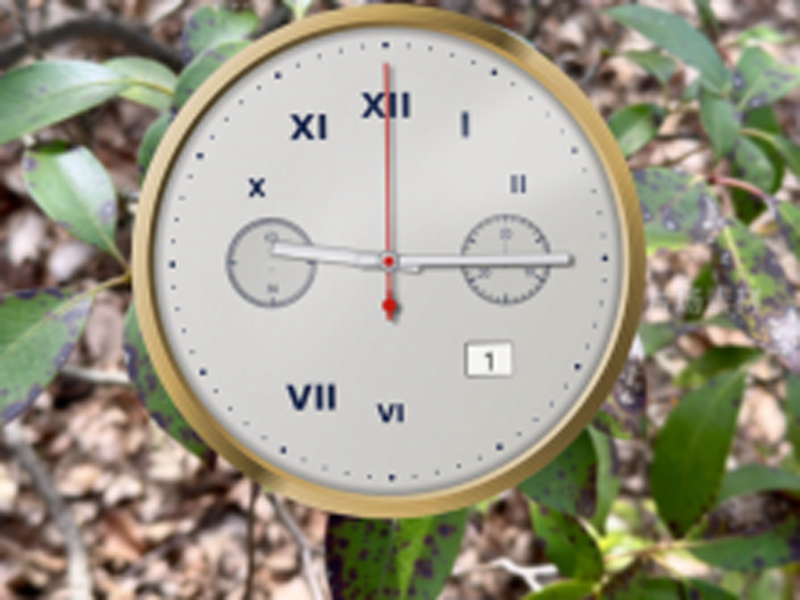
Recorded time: 9.15
